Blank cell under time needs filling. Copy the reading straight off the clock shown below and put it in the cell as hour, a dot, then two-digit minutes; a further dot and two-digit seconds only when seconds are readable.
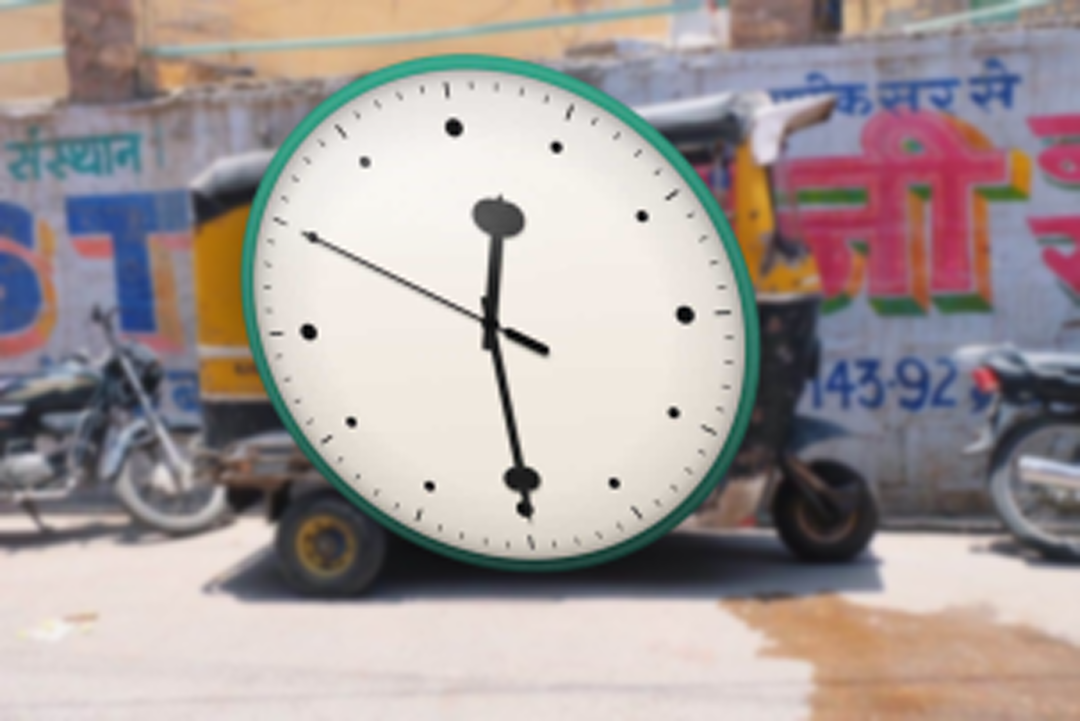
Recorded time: 12.29.50
